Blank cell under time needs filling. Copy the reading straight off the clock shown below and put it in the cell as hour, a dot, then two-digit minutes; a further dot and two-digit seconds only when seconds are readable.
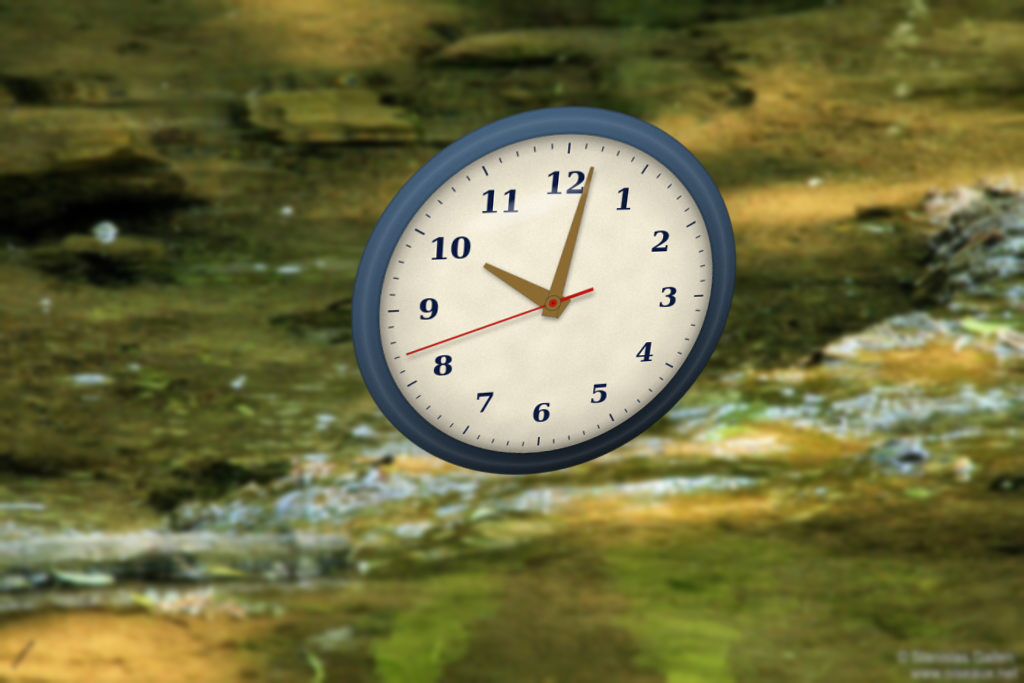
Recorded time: 10.01.42
